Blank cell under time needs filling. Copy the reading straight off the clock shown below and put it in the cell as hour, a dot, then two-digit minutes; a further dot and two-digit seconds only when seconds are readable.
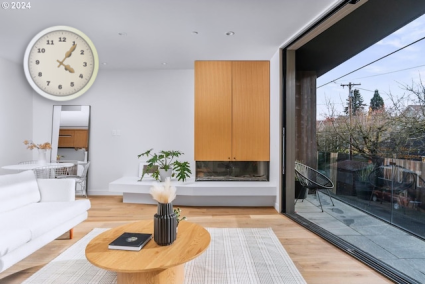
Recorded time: 4.06
